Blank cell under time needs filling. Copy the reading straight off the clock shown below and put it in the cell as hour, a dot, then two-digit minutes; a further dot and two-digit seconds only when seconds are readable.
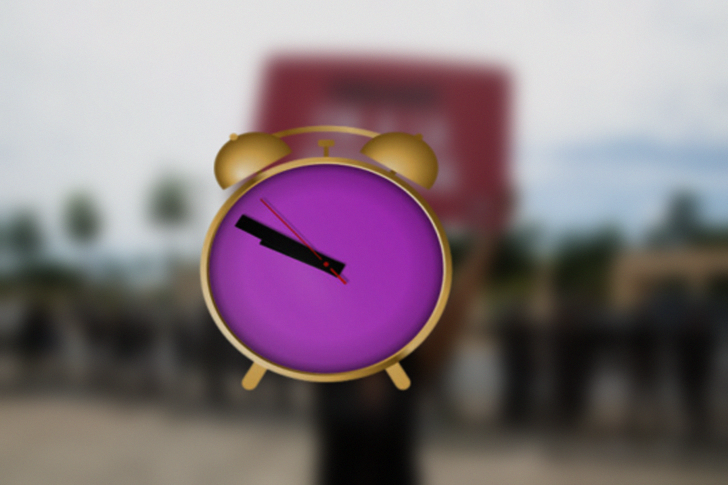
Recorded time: 9.49.53
